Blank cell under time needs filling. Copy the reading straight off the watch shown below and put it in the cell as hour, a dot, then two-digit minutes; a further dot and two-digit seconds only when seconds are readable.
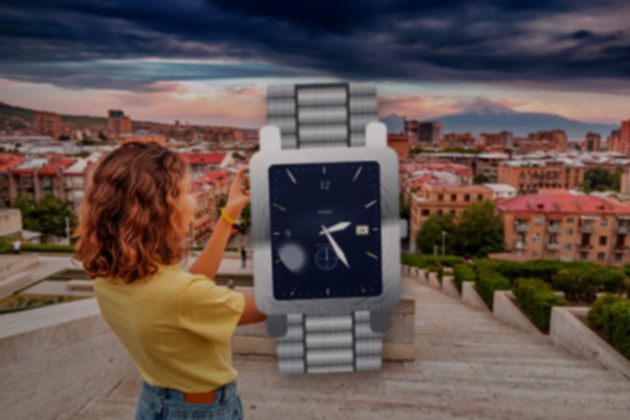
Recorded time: 2.25
